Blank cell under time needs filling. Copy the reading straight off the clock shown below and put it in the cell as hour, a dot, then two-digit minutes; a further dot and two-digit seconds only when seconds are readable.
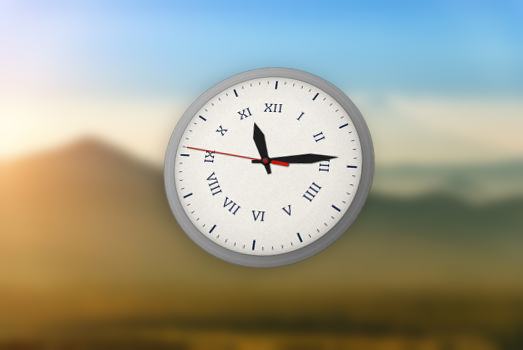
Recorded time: 11.13.46
